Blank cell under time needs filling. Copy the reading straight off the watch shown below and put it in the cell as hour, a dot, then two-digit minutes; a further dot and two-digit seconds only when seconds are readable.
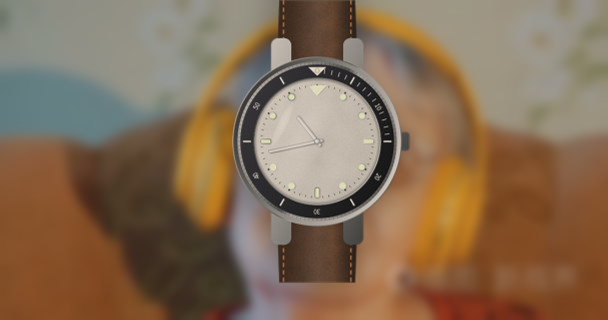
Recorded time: 10.43
